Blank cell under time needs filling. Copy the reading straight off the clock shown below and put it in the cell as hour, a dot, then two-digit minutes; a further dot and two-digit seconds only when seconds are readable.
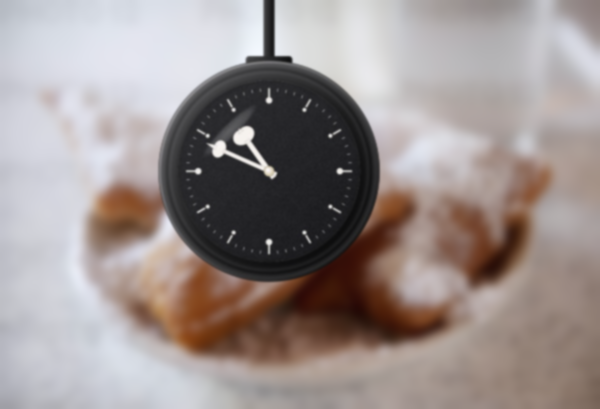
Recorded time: 10.49
